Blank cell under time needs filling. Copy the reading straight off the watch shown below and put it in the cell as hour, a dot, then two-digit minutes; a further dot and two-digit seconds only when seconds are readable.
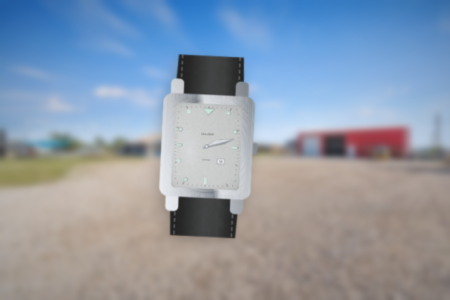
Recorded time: 2.12
